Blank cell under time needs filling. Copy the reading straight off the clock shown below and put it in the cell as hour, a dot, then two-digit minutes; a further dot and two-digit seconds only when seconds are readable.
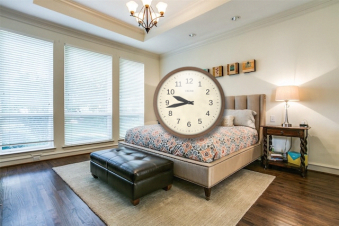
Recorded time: 9.43
